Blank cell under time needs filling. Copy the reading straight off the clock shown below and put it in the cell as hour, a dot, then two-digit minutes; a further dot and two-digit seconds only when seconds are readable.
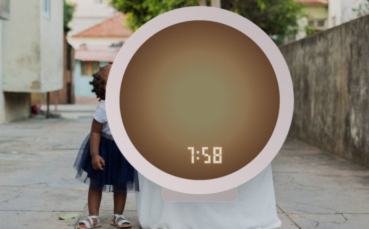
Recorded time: 7.58
